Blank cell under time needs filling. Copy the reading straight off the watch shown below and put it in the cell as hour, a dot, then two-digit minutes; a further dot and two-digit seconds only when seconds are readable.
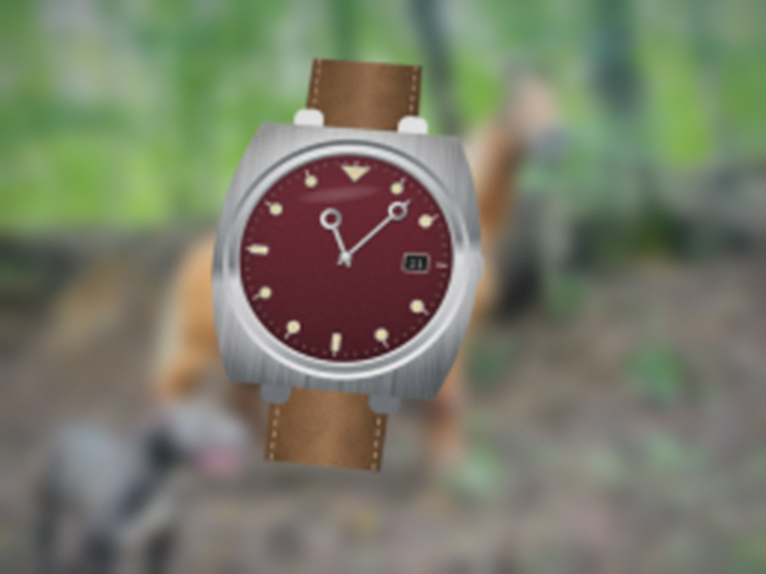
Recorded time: 11.07
